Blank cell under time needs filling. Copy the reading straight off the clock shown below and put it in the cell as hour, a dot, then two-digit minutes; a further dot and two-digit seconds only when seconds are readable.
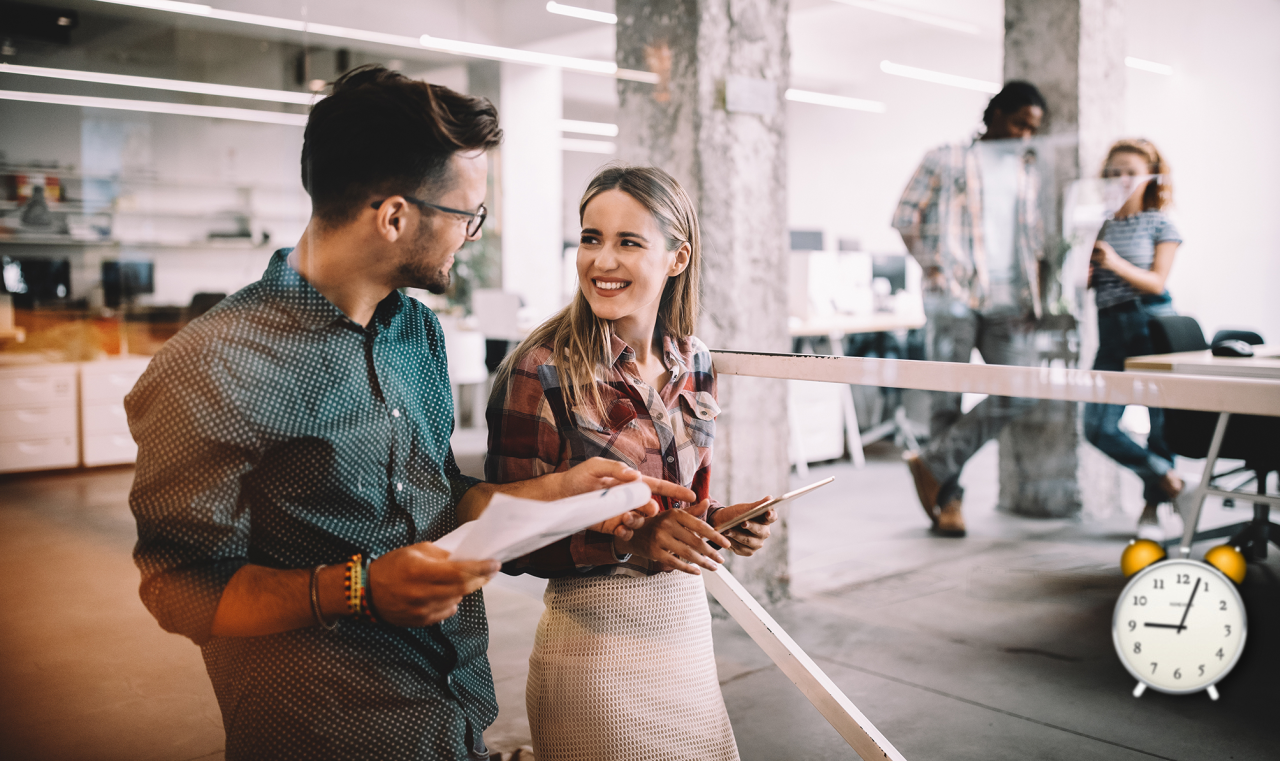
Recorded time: 9.03
